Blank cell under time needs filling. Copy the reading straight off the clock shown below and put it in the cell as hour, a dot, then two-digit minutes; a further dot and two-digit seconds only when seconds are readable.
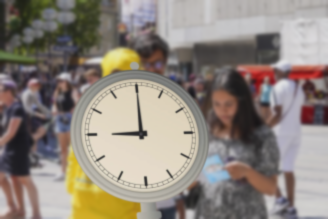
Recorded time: 9.00
